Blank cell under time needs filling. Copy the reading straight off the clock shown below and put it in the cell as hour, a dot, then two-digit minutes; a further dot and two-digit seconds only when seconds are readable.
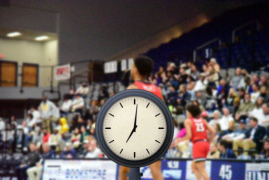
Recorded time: 7.01
